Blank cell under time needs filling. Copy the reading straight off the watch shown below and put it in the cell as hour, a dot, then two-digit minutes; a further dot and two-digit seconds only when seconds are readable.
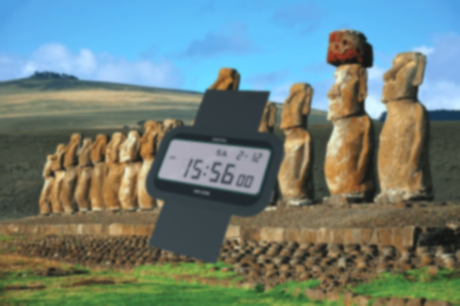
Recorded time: 15.56
